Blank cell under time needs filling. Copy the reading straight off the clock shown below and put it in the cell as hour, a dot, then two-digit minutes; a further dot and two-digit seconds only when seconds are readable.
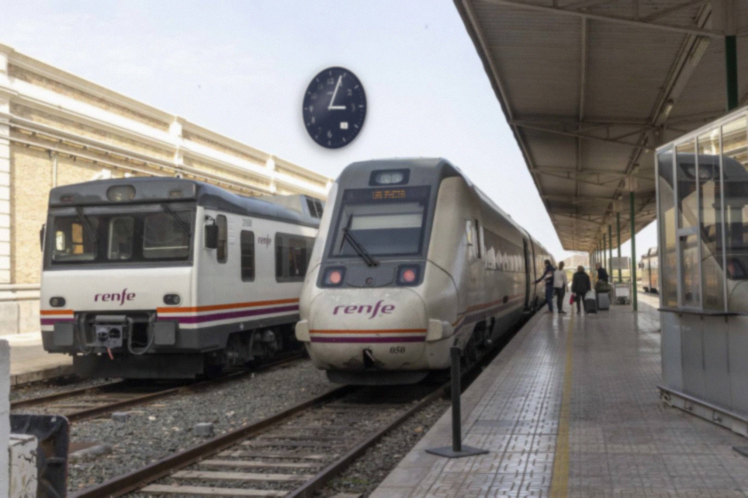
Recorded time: 3.04
